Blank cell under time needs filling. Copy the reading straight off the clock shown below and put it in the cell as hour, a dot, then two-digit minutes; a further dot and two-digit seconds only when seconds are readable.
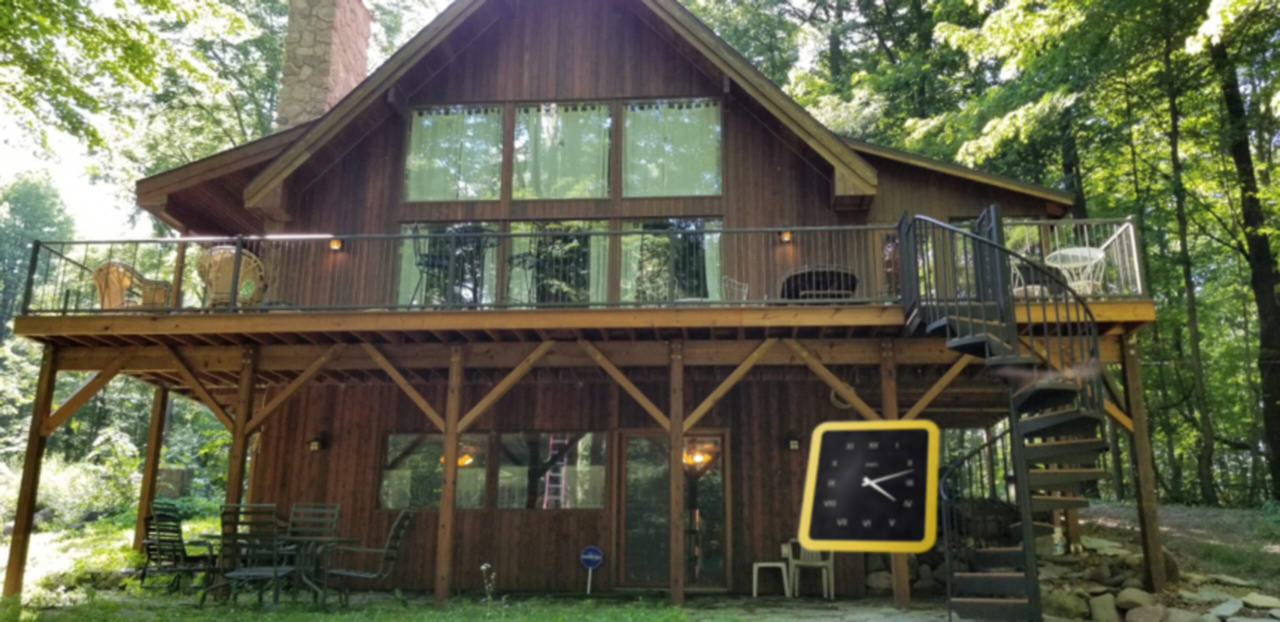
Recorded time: 4.12
